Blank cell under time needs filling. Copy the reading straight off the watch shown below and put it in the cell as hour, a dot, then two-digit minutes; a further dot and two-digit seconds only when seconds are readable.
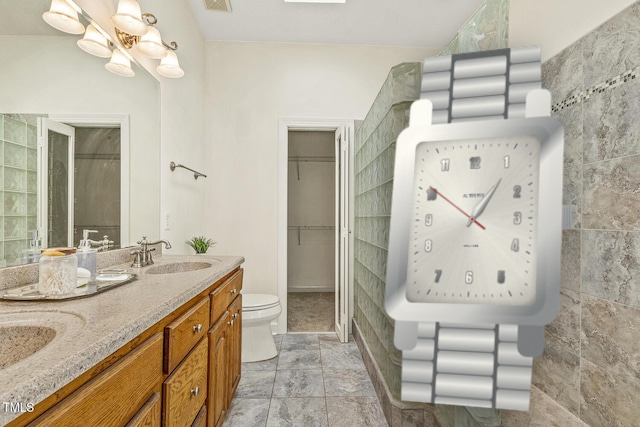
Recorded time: 1.05.51
